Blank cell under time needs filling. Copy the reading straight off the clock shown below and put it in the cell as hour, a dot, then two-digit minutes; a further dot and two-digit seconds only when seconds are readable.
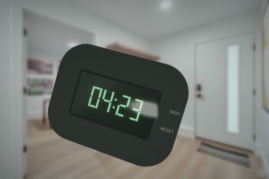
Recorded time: 4.23
